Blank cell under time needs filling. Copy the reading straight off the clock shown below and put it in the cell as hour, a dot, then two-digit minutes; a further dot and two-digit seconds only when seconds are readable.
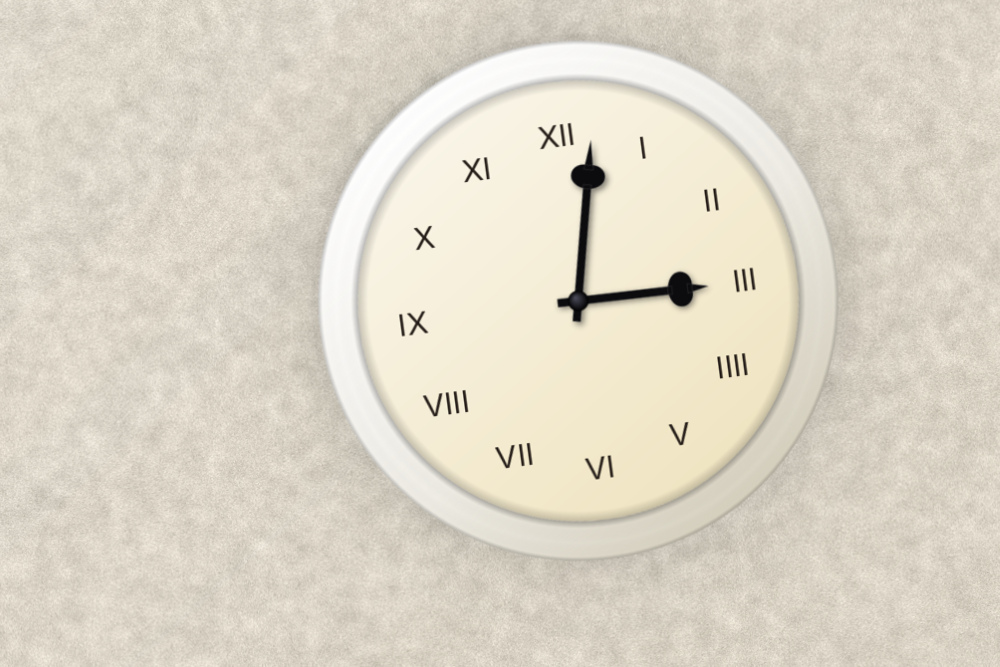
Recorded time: 3.02
